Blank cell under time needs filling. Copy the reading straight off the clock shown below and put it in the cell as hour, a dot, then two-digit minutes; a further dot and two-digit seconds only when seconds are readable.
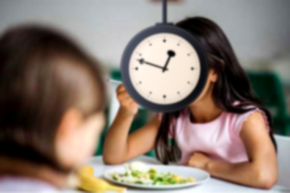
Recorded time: 12.48
